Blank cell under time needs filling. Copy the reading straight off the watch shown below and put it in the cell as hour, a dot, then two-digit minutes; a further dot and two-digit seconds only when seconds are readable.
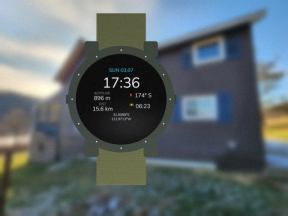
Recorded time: 17.36
